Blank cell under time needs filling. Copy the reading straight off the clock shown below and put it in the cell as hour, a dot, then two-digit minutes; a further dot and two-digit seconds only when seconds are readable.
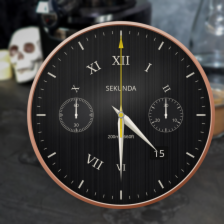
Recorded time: 4.30
